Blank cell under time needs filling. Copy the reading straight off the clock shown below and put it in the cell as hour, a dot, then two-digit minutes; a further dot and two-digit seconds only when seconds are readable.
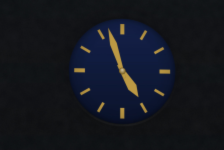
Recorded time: 4.57
